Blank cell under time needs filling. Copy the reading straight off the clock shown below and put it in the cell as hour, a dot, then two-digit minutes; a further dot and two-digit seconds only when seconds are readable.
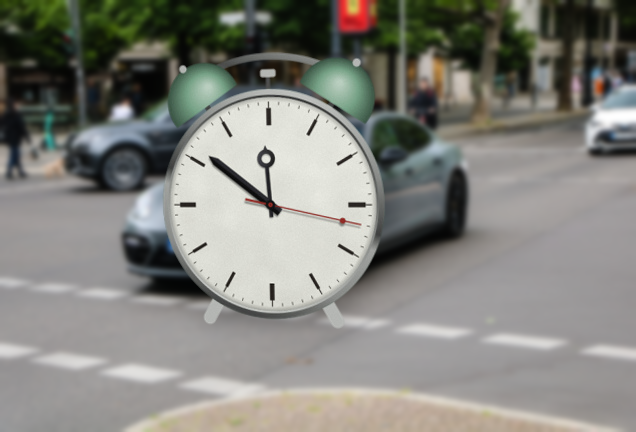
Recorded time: 11.51.17
